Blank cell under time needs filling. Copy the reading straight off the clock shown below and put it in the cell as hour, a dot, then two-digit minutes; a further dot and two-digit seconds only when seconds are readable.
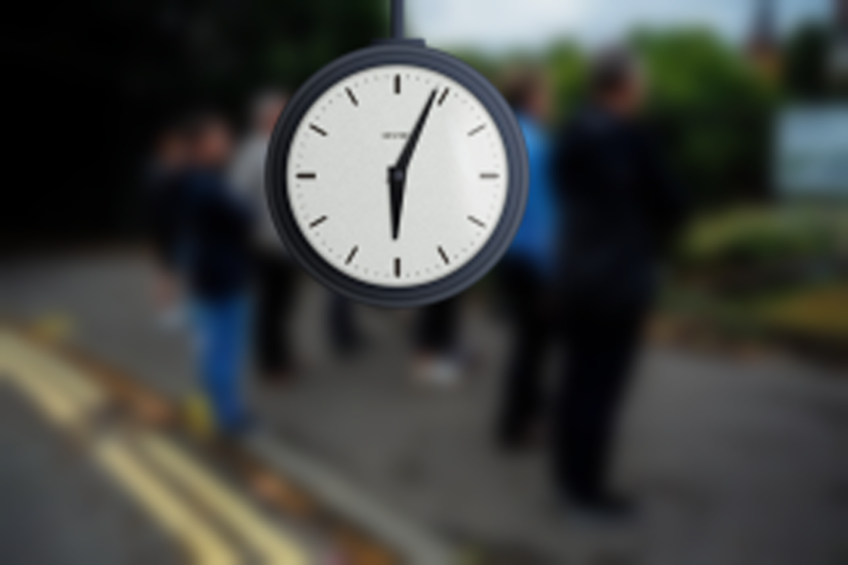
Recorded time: 6.04
